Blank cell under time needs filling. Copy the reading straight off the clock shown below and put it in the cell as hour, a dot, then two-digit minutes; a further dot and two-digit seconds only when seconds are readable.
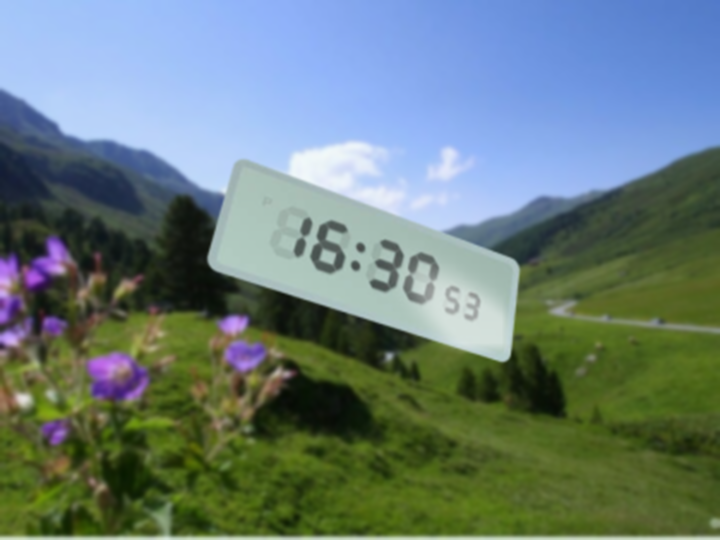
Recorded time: 16.30.53
